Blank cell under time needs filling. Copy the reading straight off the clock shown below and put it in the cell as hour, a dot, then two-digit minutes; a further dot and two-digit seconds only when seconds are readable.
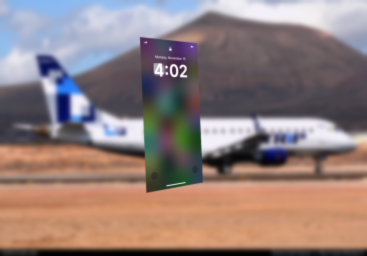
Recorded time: 4.02
